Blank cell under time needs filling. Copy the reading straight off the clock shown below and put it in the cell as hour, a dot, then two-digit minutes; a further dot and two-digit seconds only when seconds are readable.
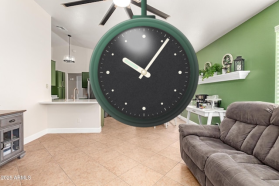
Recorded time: 10.06
